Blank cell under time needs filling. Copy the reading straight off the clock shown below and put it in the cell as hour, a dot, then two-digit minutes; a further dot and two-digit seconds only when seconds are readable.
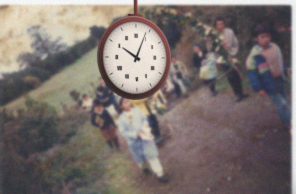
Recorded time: 10.04
